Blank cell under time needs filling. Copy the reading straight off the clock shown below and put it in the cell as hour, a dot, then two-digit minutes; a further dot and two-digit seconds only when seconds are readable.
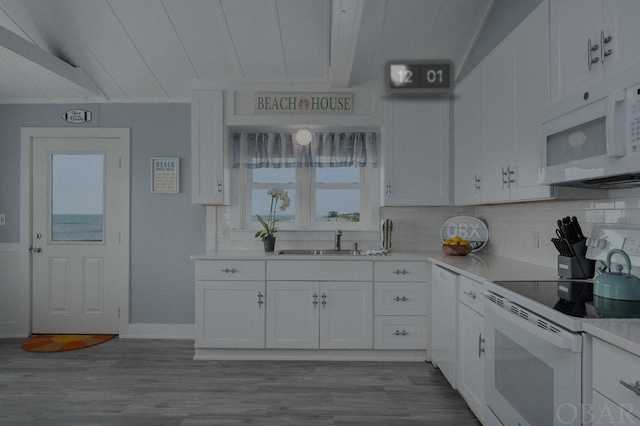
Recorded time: 12.01
